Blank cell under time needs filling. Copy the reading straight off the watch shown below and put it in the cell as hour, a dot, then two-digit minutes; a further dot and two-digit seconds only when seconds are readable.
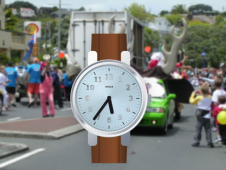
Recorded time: 5.36
